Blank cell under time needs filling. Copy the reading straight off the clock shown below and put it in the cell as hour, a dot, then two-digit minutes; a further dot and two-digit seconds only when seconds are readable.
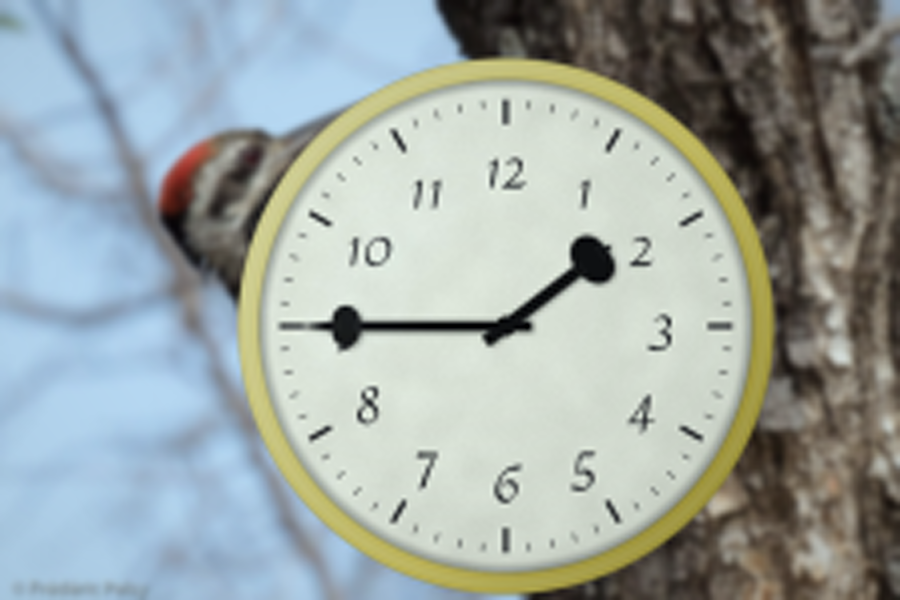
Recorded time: 1.45
